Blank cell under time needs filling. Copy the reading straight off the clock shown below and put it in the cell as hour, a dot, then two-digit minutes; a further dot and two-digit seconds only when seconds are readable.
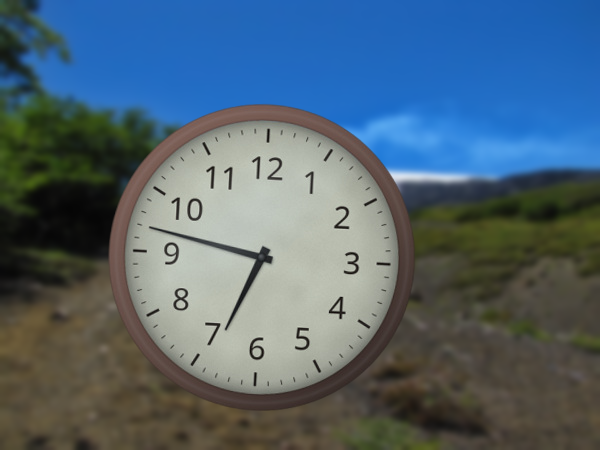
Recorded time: 6.47
